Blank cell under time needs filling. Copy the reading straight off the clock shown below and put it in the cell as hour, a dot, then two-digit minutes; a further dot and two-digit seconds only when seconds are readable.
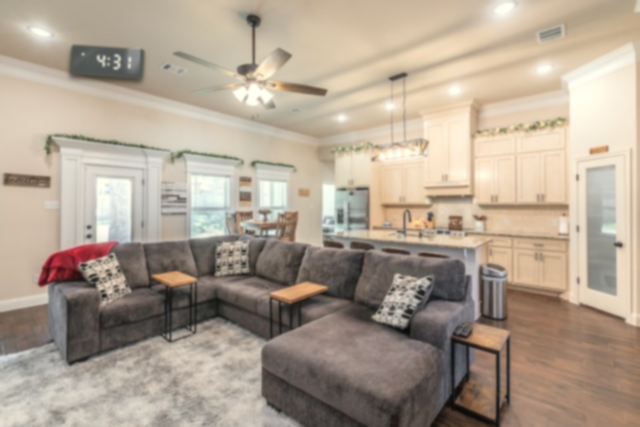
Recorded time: 4.31
